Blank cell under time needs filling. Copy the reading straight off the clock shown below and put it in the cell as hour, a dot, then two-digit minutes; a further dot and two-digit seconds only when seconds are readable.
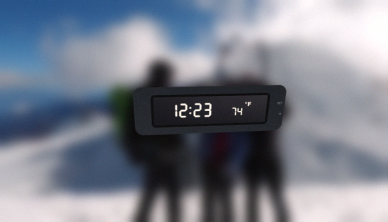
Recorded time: 12.23
